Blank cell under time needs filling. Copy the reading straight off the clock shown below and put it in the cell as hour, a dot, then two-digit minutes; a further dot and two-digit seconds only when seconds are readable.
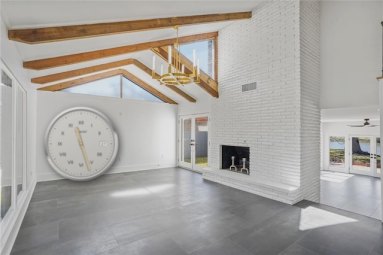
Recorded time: 11.27
